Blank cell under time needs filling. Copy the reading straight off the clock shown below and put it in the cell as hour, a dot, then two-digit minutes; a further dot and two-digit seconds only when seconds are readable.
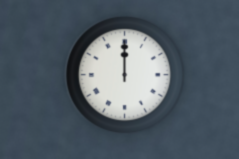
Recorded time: 12.00
